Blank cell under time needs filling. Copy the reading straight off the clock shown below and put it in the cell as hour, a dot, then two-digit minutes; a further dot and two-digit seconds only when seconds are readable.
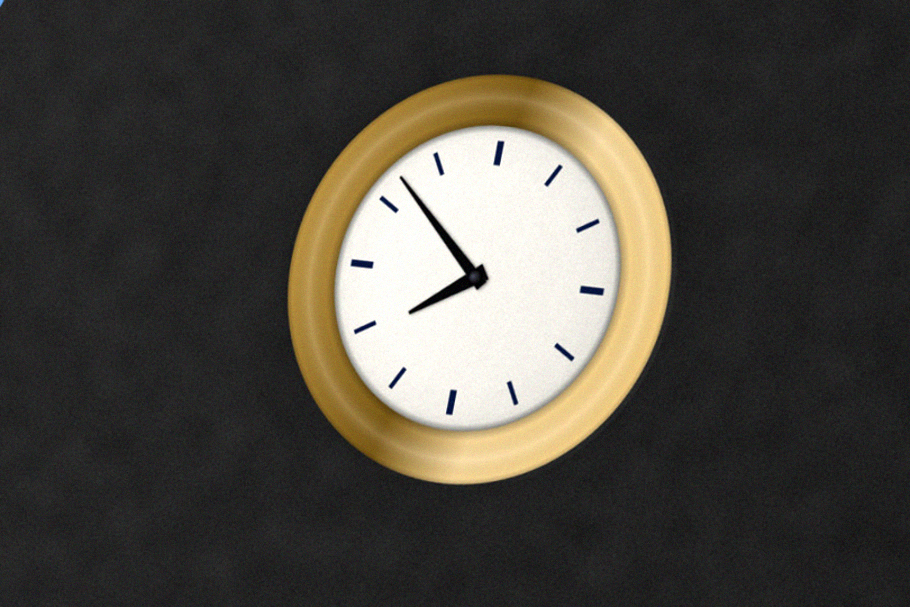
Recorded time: 7.52
